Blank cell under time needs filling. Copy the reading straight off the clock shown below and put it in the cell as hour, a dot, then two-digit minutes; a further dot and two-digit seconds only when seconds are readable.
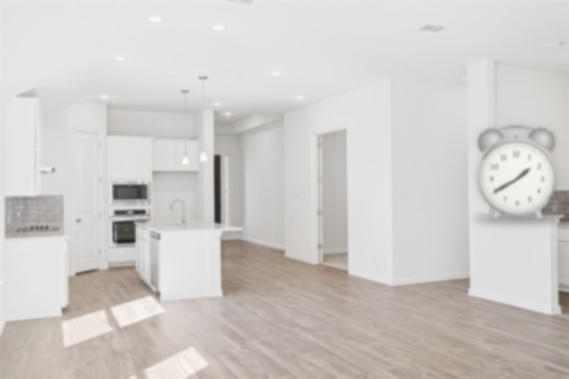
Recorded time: 1.40
